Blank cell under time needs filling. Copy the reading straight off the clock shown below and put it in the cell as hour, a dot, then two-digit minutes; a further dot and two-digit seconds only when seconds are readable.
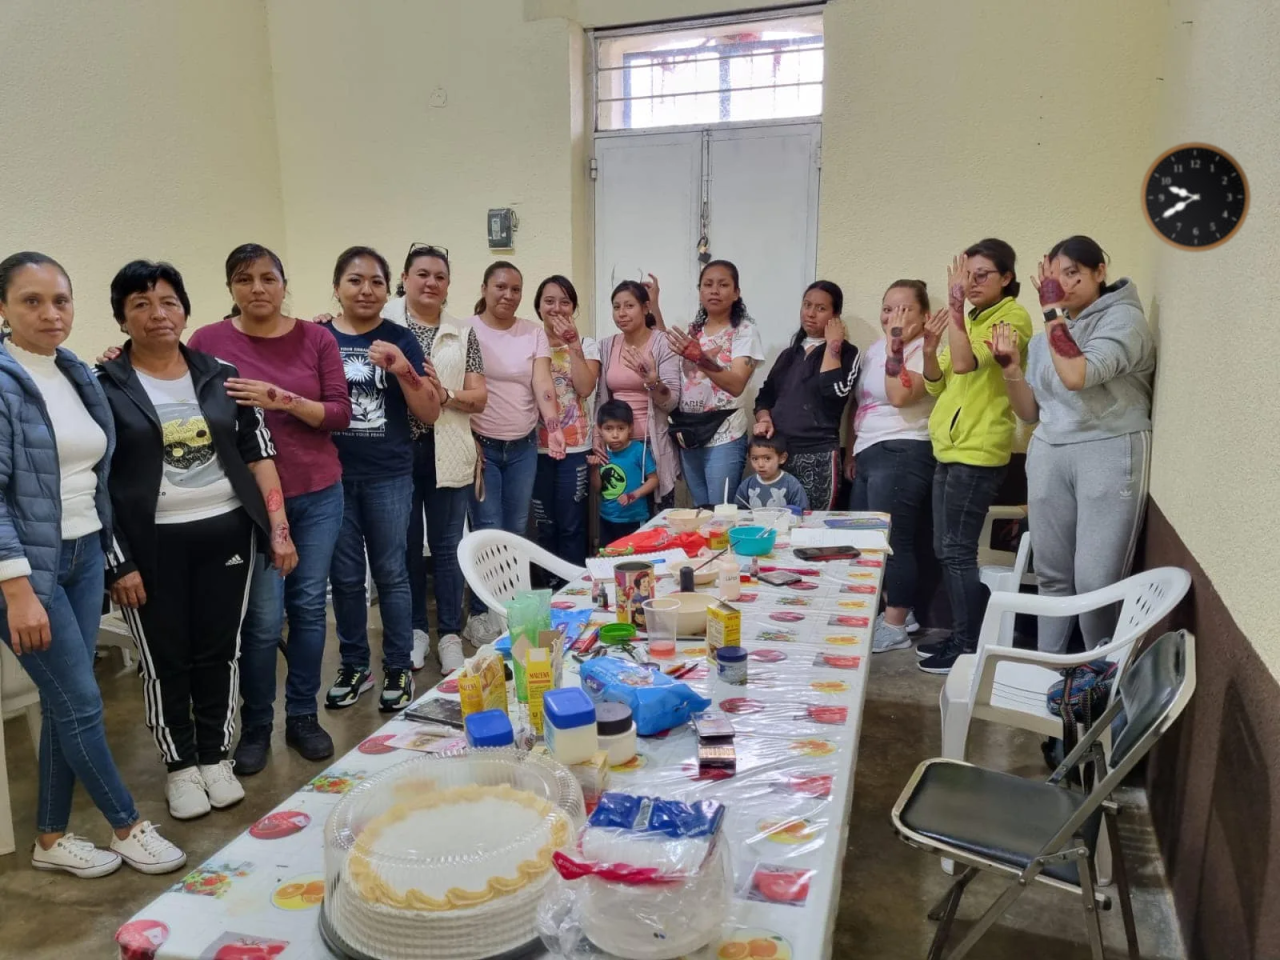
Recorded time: 9.40
